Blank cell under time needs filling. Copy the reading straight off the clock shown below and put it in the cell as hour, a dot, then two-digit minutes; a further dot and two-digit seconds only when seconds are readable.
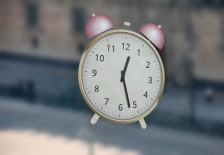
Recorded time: 12.27
